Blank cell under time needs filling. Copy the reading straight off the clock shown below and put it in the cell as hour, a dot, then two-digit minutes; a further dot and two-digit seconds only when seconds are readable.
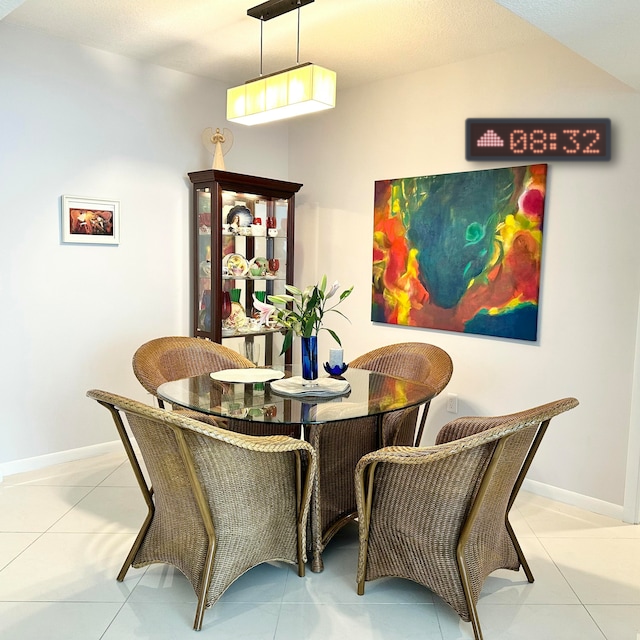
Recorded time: 8.32
